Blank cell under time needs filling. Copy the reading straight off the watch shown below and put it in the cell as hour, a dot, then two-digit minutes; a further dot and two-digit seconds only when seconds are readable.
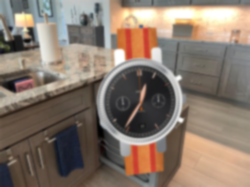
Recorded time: 12.36
